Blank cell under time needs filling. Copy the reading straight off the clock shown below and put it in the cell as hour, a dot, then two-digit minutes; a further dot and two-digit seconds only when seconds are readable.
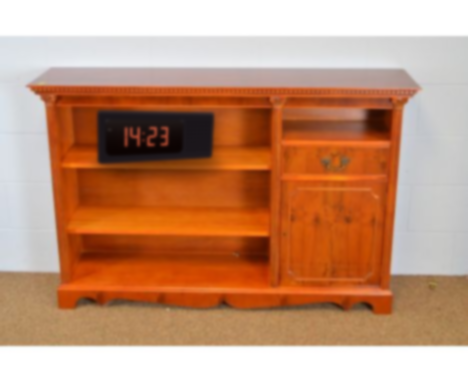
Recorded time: 14.23
